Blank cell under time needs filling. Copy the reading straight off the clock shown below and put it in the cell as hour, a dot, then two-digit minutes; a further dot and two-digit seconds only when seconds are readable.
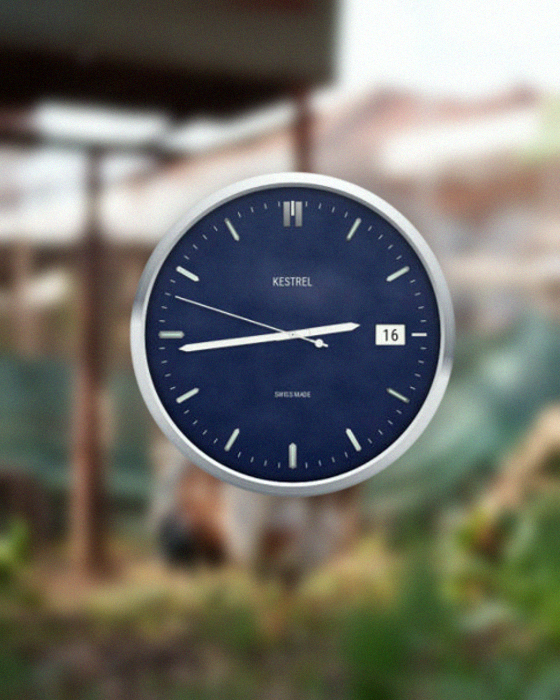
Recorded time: 2.43.48
